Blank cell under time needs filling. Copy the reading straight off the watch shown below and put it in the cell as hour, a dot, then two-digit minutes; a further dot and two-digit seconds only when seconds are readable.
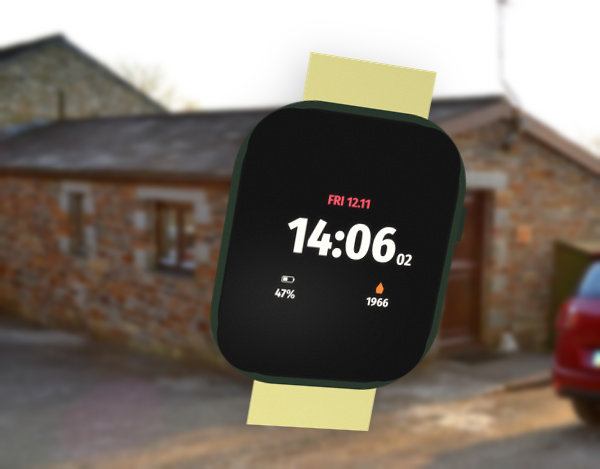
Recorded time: 14.06.02
